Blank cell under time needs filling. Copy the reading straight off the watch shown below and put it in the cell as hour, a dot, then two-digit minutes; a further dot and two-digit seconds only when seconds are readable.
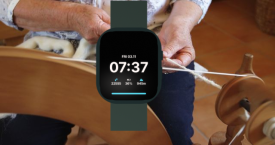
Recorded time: 7.37
